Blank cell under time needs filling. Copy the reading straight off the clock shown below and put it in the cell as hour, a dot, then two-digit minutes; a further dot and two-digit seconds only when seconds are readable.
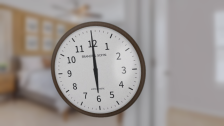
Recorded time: 6.00
